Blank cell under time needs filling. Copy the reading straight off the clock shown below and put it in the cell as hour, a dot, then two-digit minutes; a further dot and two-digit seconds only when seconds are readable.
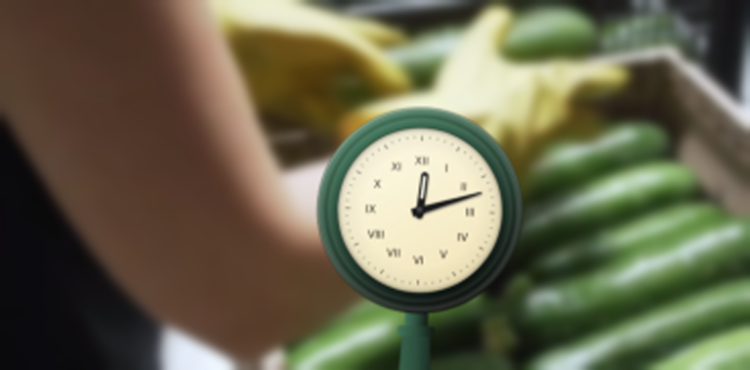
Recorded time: 12.12
